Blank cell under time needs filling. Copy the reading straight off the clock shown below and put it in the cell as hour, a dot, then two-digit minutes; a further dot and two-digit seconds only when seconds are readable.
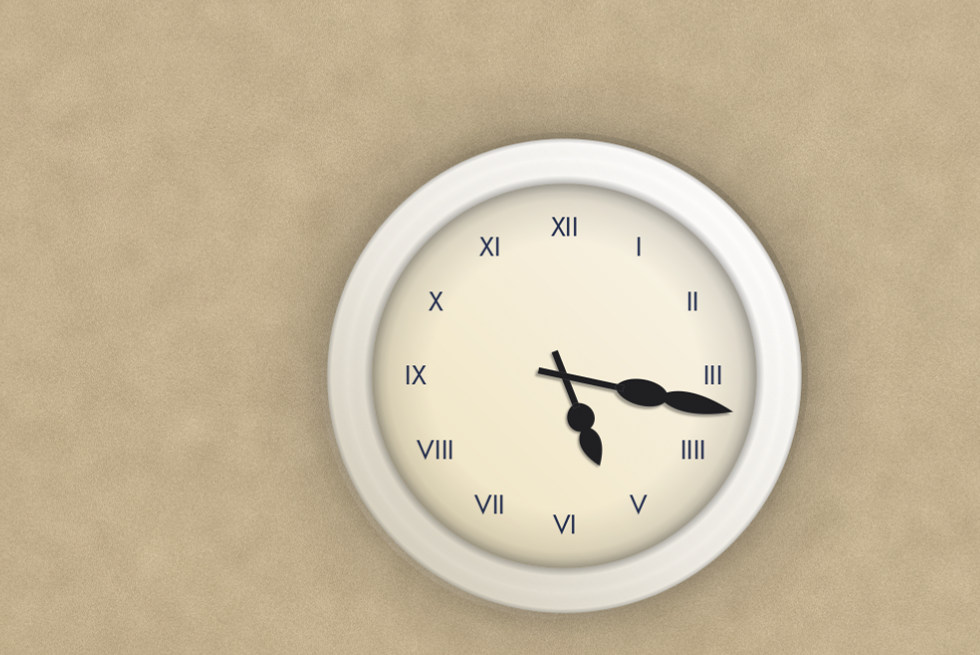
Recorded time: 5.17
